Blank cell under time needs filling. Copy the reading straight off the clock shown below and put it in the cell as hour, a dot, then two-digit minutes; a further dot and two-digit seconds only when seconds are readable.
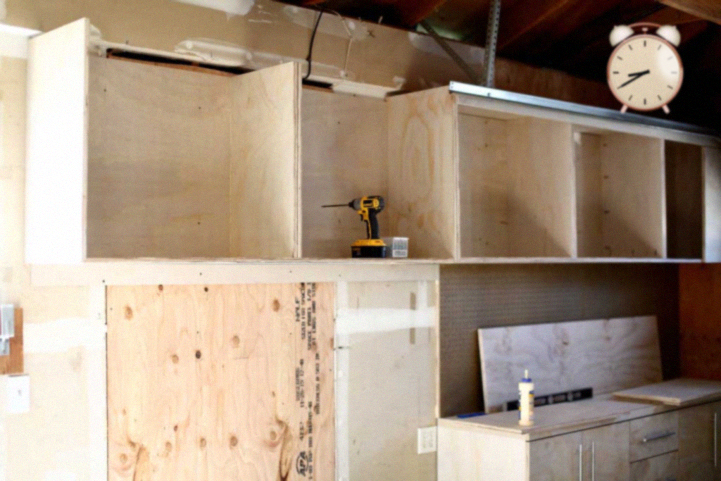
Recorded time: 8.40
